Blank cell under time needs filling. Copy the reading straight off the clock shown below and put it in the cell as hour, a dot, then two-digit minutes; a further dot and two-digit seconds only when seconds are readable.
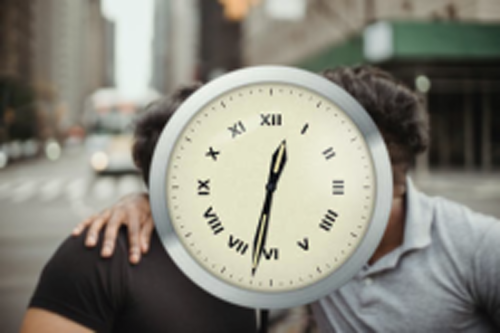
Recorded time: 12.32
